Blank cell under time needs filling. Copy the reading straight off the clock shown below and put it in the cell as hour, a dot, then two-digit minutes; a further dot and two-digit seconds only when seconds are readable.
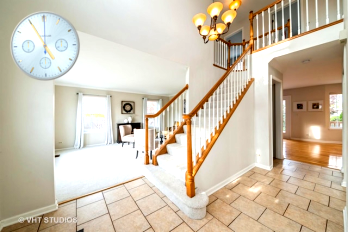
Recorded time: 4.55
